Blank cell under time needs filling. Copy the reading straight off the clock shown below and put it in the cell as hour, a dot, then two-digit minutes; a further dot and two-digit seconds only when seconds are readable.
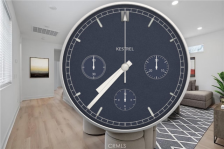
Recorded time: 7.37
